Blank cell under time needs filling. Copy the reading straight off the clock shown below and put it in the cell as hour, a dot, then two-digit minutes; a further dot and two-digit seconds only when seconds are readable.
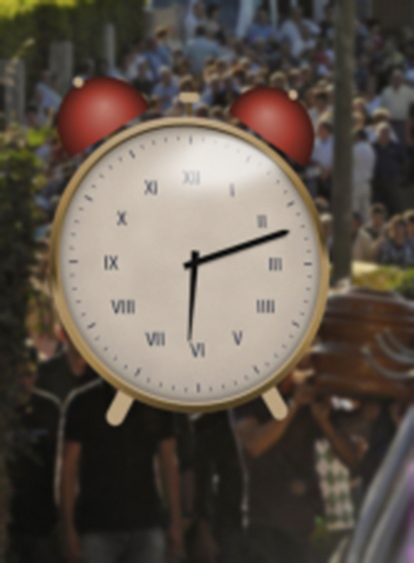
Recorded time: 6.12
